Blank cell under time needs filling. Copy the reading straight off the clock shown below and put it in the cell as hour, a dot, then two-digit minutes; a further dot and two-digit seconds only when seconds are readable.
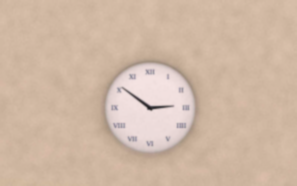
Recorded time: 2.51
